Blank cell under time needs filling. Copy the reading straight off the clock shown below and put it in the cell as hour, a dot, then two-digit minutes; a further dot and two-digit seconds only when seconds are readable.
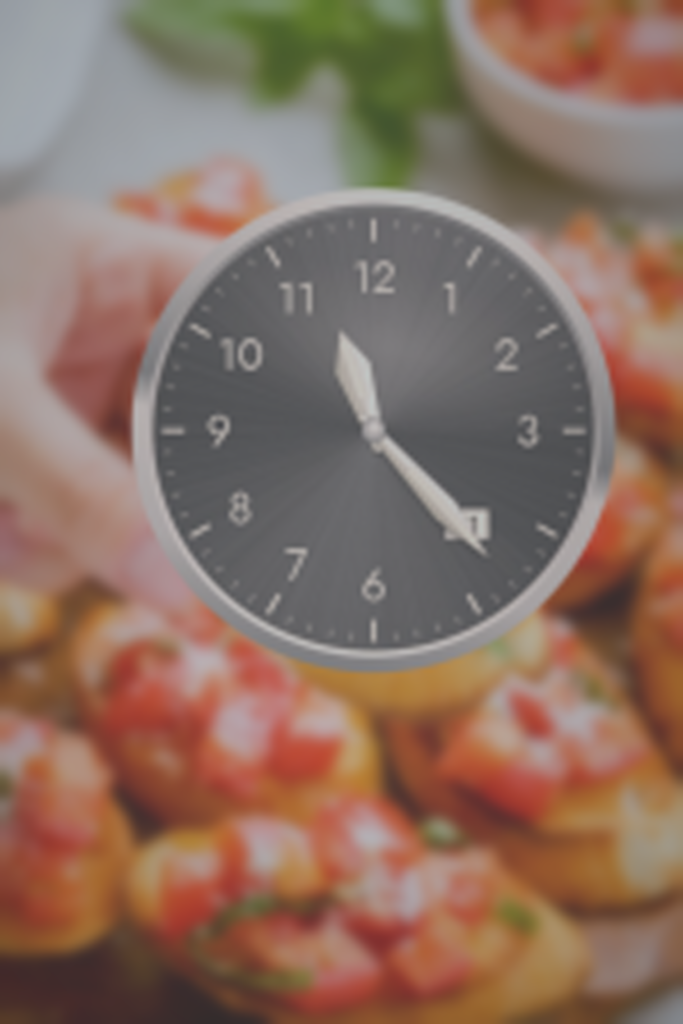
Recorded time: 11.23
